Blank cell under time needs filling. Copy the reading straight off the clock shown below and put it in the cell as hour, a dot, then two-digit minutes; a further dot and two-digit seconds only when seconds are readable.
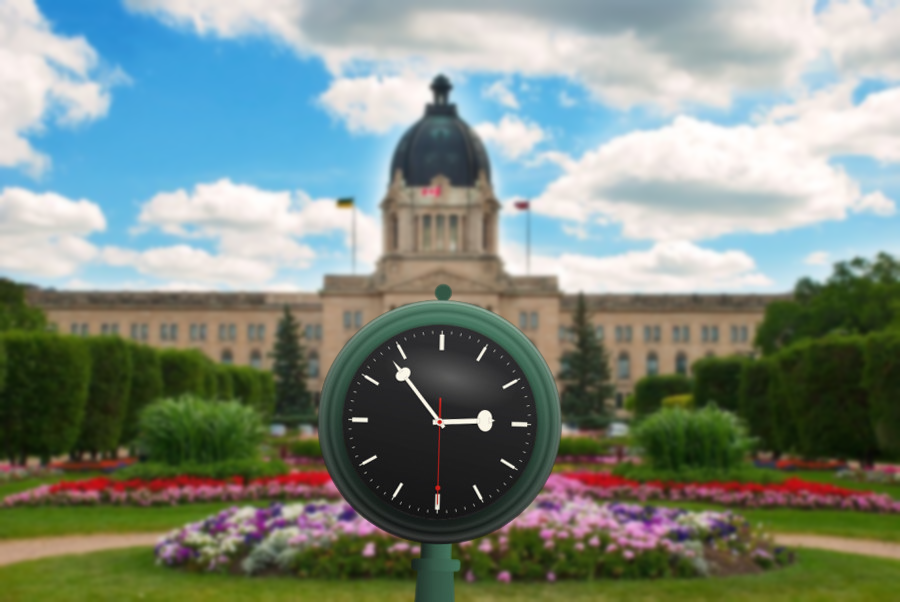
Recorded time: 2.53.30
